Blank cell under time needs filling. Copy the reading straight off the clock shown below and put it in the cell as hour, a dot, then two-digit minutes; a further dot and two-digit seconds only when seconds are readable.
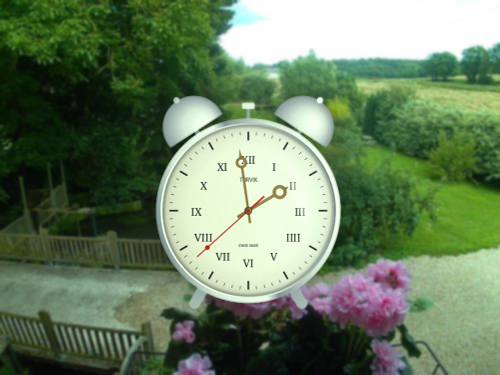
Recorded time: 1.58.38
